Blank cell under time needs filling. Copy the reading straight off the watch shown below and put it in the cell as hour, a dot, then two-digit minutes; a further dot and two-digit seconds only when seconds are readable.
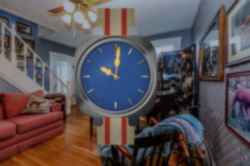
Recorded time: 10.01
